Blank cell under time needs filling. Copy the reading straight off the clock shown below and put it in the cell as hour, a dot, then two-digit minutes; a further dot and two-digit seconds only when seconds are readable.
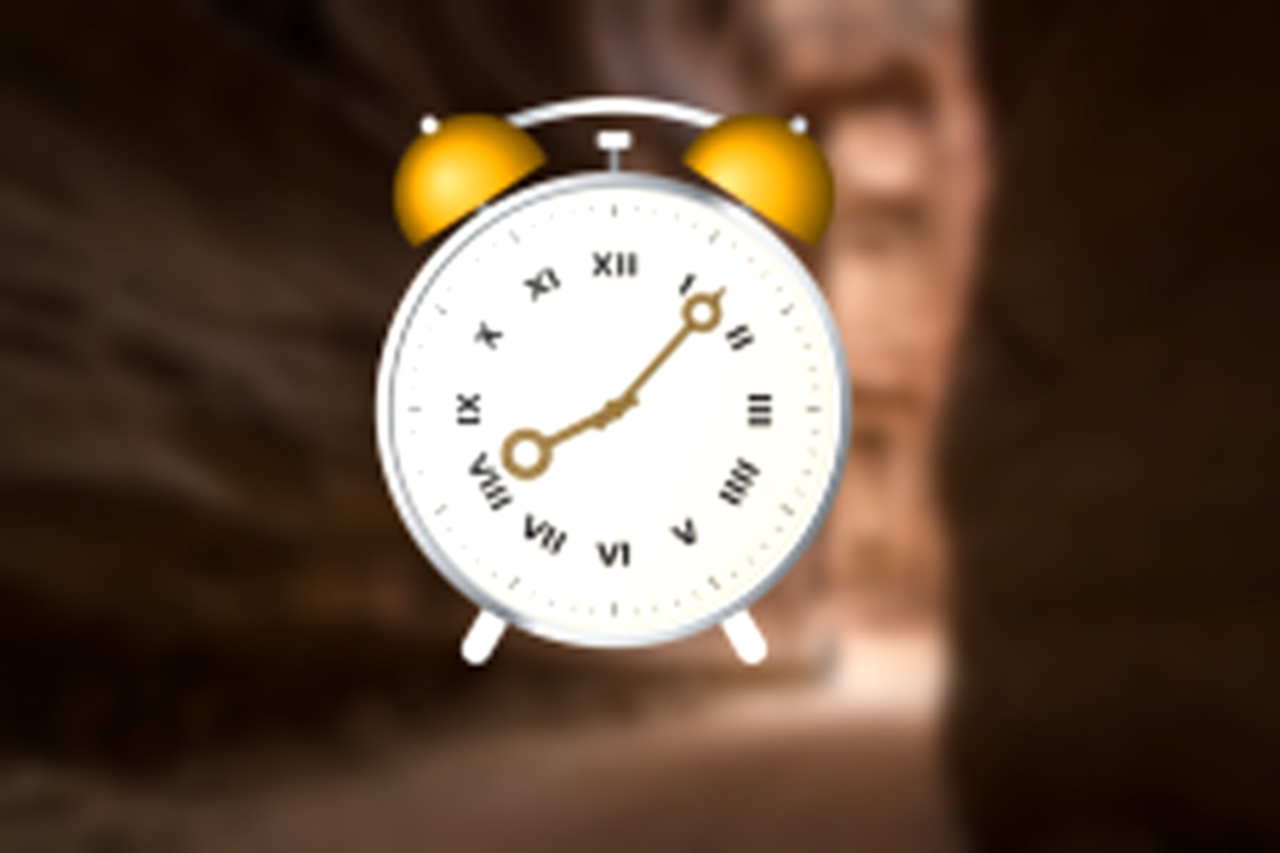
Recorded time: 8.07
